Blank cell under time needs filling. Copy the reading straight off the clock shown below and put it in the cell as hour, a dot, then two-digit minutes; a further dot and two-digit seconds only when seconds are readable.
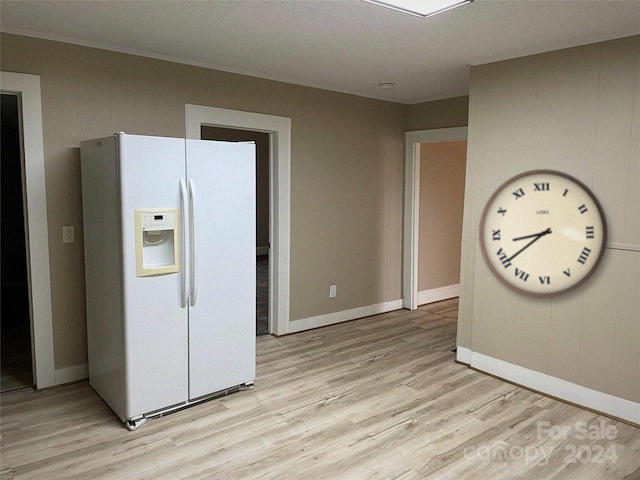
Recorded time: 8.39
